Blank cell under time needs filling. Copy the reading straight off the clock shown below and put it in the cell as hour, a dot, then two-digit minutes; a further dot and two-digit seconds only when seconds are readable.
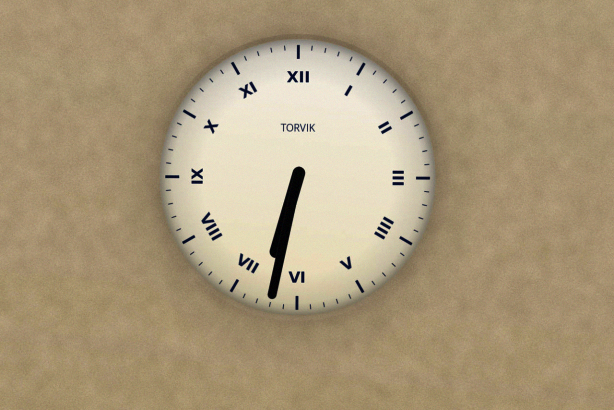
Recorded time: 6.32
